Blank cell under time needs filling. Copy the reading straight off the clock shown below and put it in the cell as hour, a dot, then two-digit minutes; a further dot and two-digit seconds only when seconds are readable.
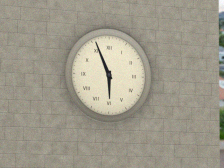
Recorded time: 5.56
